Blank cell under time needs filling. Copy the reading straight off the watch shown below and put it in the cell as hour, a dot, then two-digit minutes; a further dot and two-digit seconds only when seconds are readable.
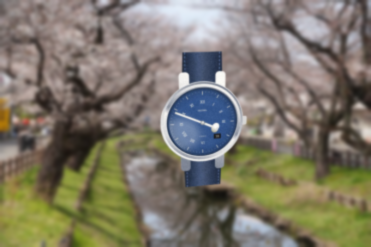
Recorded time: 3.49
